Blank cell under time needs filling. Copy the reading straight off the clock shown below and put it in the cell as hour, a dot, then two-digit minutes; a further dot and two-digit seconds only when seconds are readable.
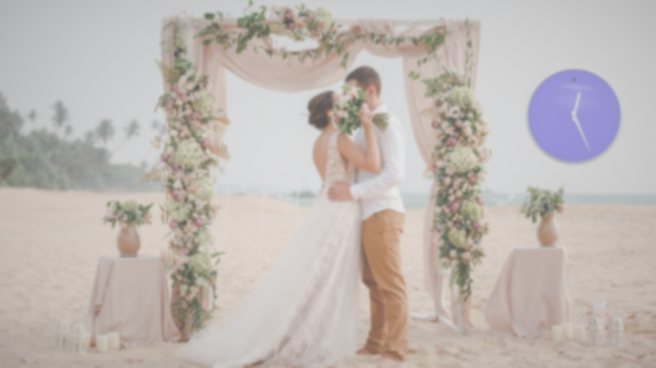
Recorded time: 12.26
